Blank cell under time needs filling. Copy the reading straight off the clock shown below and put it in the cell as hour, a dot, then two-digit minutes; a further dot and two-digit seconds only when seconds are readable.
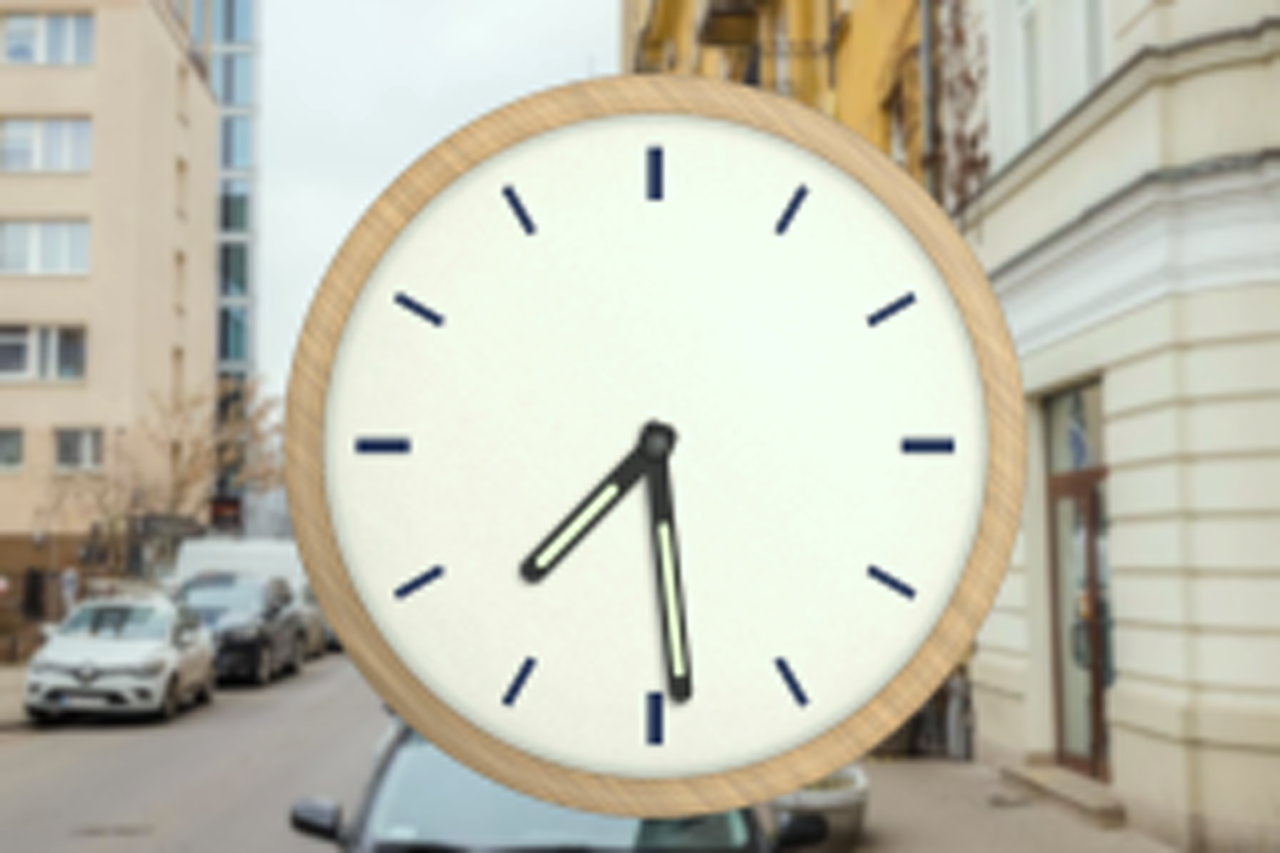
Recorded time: 7.29
